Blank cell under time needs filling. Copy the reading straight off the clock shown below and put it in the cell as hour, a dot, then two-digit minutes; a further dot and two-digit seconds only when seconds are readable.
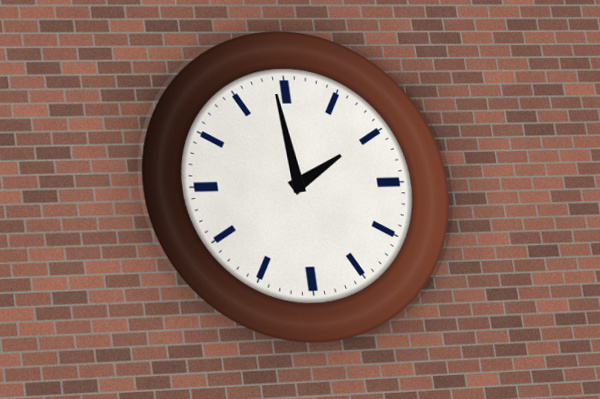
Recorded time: 1.59
